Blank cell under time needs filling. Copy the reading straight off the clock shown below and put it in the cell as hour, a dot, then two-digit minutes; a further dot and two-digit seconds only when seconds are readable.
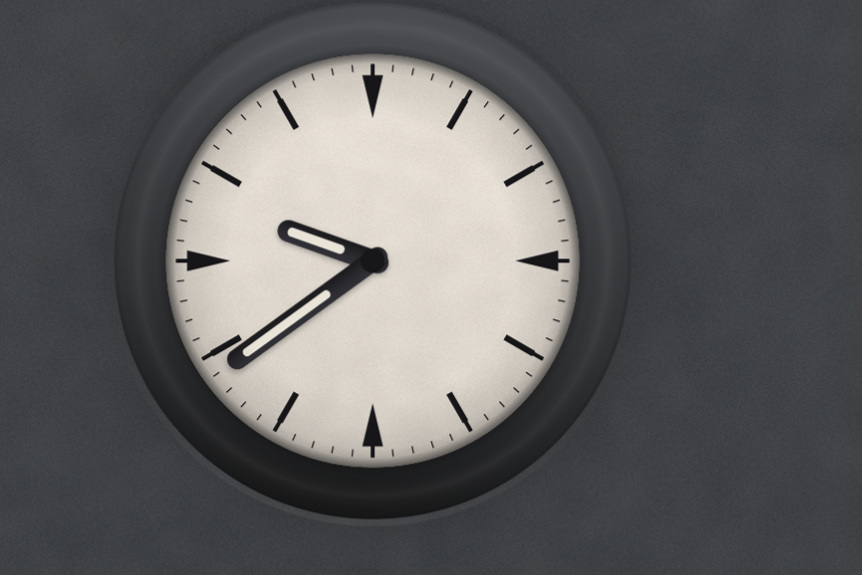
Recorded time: 9.39
